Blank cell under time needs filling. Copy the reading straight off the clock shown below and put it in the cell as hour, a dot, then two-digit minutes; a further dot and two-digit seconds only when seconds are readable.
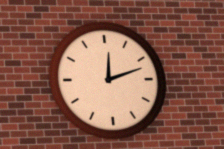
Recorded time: 12.12
